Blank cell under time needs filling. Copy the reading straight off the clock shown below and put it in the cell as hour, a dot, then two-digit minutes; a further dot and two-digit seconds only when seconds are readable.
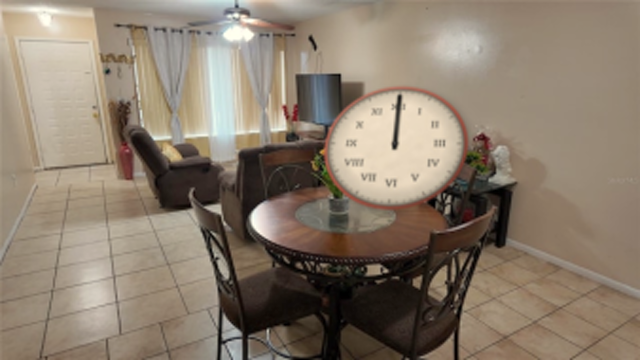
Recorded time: 12.00
